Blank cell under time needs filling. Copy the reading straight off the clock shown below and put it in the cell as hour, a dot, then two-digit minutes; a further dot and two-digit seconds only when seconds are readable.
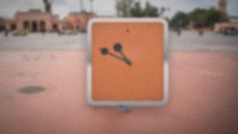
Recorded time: 10.49
